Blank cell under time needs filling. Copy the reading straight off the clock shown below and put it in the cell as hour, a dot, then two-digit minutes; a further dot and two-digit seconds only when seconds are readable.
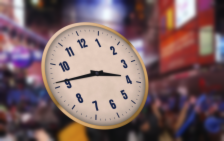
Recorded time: 3.46
